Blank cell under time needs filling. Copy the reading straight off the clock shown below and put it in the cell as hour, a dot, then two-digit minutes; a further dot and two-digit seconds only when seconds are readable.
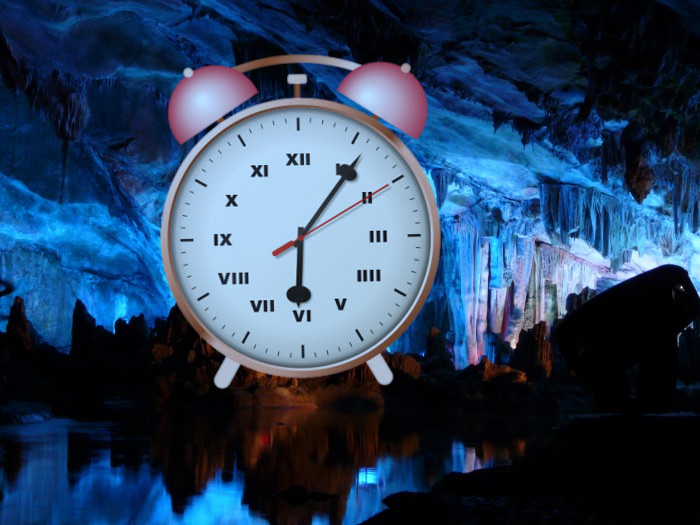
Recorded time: 6.06.10
